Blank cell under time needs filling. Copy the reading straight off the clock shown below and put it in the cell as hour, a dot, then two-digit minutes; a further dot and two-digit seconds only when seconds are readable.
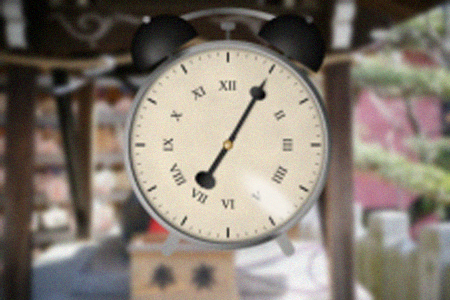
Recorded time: 7.05
